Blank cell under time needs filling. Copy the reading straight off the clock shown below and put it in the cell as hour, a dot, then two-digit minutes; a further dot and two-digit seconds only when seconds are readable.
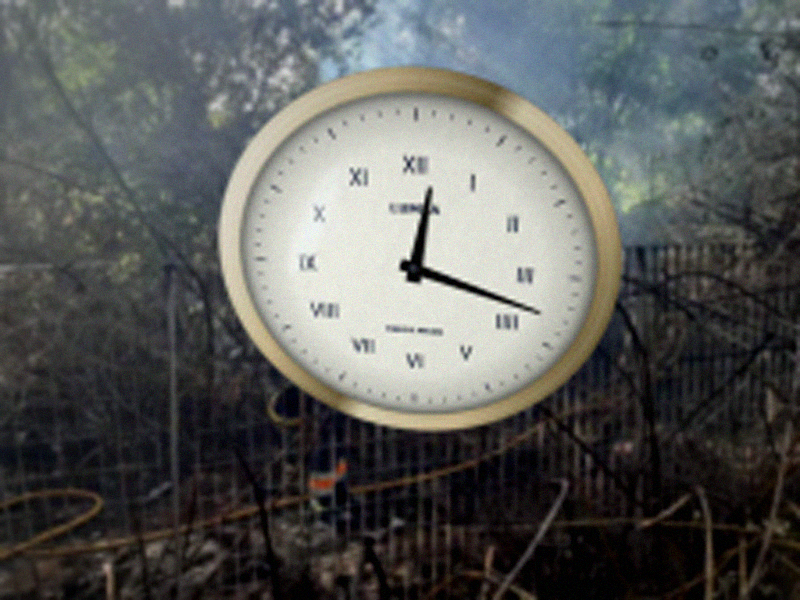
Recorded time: 12.18
